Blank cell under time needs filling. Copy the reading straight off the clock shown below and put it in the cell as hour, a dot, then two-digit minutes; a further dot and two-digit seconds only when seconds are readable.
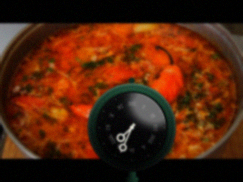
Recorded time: 7.34
